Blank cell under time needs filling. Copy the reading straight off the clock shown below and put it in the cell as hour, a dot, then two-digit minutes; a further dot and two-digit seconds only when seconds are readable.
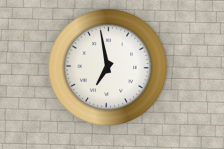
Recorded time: 6.58
